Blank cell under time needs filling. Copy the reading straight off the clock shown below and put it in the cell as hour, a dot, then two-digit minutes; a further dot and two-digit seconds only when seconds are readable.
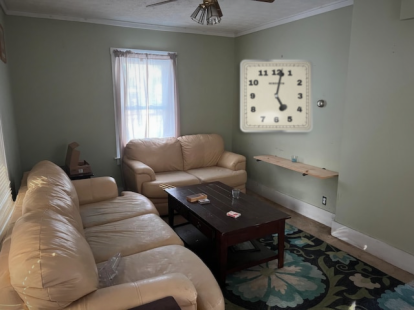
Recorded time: 5.02
